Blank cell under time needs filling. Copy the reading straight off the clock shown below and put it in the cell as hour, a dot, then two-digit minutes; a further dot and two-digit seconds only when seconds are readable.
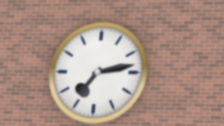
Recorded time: 7.13
